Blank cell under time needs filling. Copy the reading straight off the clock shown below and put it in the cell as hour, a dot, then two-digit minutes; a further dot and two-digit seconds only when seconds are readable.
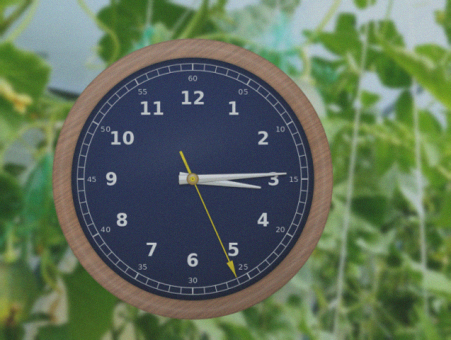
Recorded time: 3.14.26
